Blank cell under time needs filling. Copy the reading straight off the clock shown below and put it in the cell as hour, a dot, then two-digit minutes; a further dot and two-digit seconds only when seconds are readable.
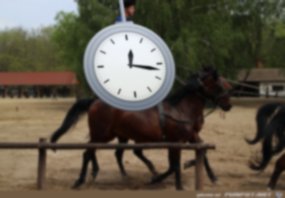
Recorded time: 12.17
